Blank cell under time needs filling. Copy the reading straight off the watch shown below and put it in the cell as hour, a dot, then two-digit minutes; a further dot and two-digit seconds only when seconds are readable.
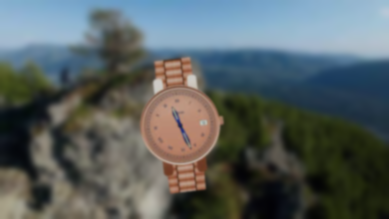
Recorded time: 11.27
